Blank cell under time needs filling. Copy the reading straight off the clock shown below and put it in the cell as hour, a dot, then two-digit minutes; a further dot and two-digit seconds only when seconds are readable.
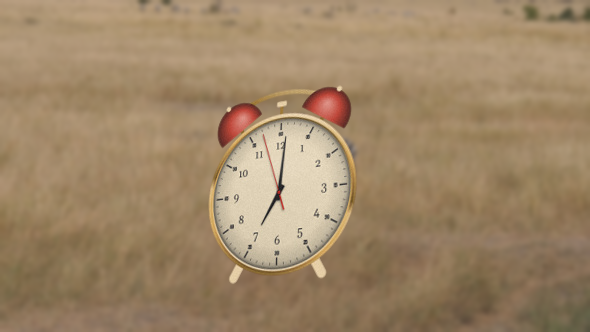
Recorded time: 7.00.57
